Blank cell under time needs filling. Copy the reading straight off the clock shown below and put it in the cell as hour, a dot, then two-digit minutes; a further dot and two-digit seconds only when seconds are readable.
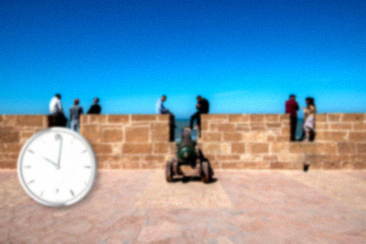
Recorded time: 10.01
